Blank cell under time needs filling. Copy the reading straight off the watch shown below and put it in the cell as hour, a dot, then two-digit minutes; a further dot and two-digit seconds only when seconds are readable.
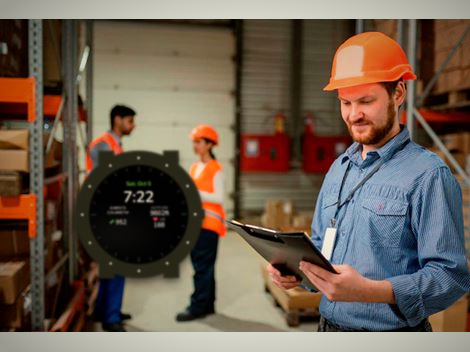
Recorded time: 7.22
